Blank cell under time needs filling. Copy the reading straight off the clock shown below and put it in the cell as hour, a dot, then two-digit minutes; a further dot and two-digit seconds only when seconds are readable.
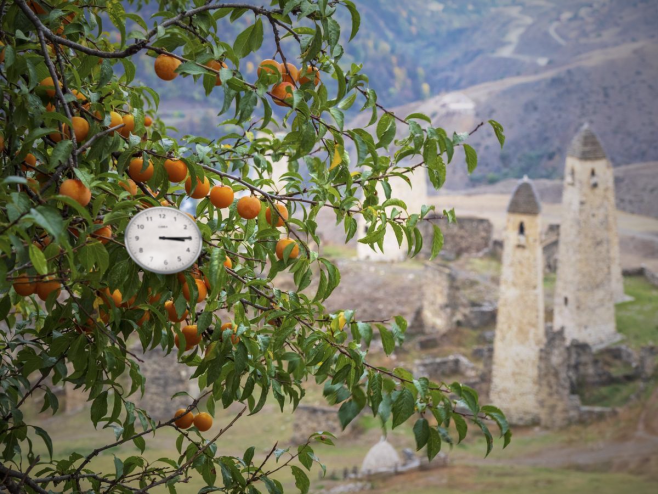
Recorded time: 3.15
